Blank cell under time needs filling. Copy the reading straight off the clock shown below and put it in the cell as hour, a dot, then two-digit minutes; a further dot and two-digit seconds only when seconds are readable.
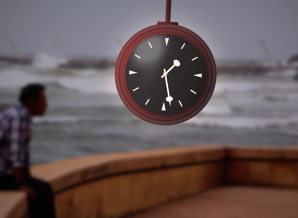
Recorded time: 1.28
